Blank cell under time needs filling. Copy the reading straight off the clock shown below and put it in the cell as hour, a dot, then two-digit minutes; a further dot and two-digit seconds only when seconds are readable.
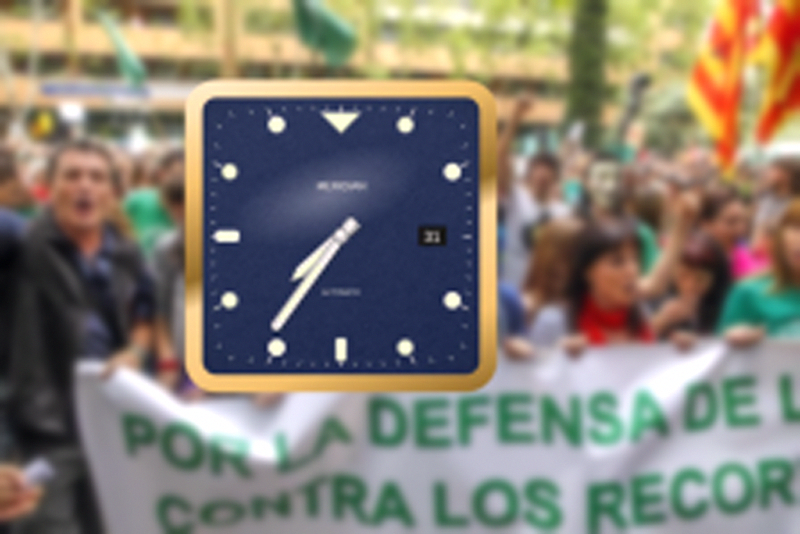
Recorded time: 7.36
